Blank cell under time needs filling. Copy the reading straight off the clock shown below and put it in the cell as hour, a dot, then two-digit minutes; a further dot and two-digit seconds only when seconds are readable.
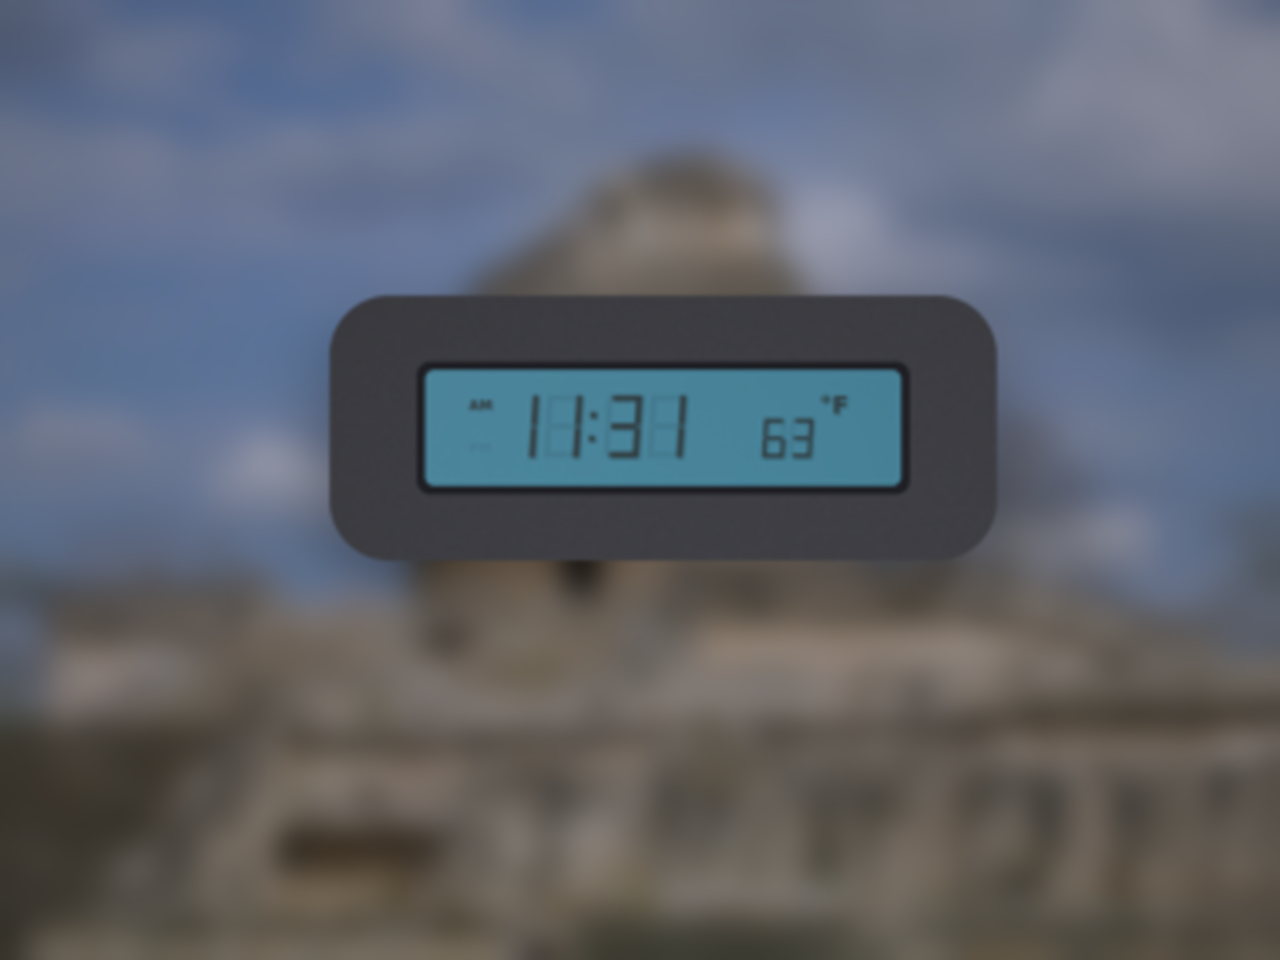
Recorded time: 11.31
